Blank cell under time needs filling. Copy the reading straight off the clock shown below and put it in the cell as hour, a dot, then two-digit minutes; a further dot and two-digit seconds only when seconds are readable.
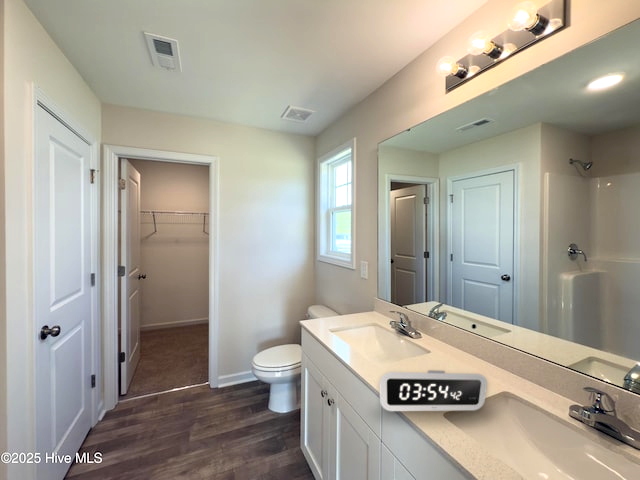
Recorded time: 3.54.42
